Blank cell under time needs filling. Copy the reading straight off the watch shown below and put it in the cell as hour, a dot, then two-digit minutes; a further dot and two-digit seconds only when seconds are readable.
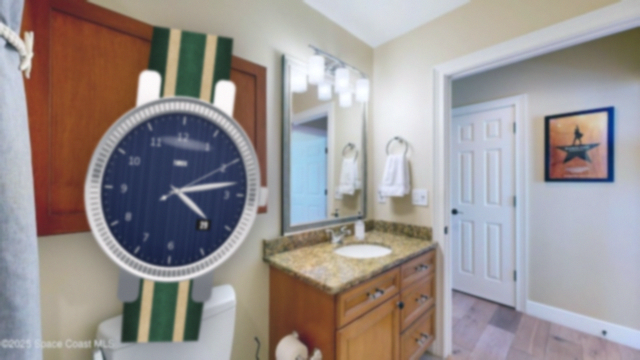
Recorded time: 4.13.10
